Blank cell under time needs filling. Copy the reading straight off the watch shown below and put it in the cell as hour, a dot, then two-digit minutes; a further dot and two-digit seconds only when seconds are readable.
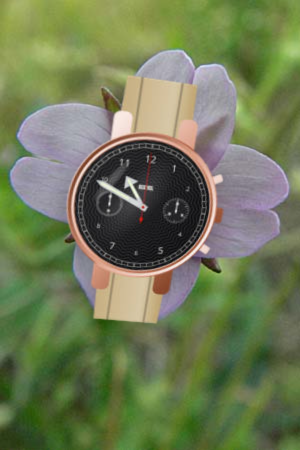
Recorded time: 10.49
